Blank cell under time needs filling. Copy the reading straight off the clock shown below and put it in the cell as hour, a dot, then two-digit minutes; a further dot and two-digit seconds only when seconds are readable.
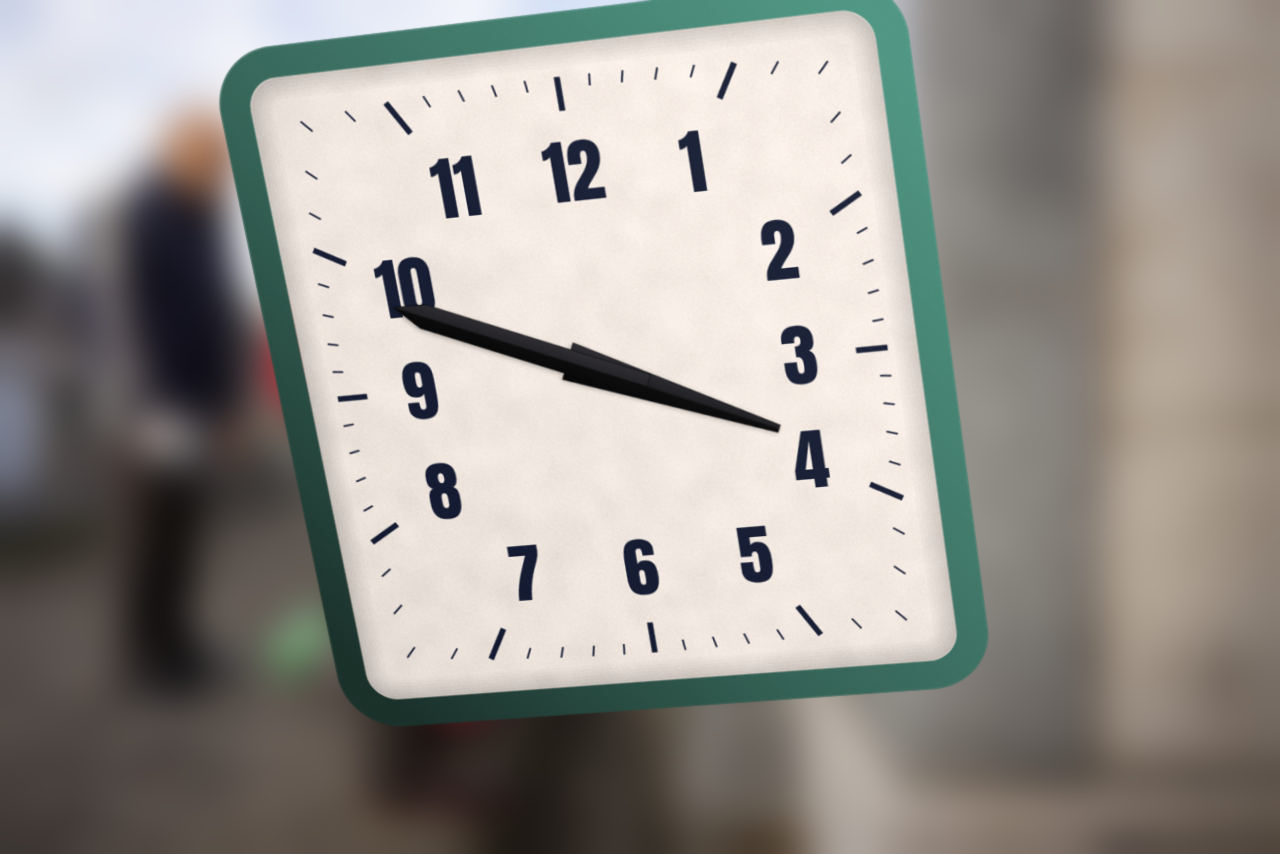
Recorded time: 3.49
